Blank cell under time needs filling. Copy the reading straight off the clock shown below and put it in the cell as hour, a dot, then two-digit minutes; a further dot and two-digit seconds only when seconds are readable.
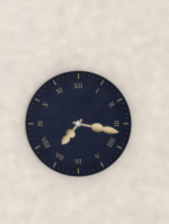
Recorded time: 7.17
